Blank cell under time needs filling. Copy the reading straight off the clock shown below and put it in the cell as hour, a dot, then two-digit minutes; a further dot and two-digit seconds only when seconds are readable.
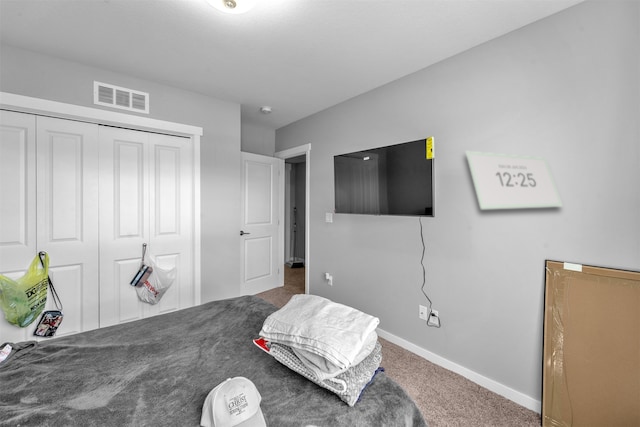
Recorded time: 12.25
